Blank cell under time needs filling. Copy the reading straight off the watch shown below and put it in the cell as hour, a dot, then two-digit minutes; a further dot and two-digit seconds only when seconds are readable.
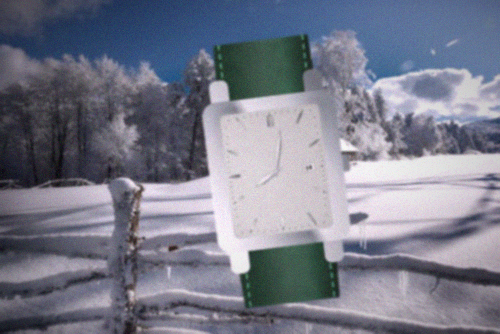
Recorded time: 8.02
